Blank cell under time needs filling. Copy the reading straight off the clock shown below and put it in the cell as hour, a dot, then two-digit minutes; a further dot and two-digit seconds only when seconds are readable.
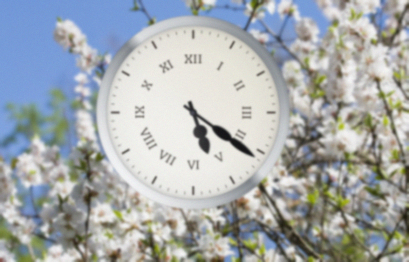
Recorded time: 5.21
